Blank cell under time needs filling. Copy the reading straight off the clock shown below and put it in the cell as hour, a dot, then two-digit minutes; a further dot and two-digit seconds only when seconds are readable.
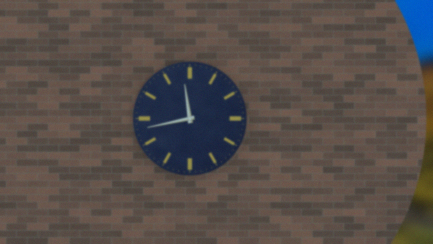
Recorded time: 11.43
